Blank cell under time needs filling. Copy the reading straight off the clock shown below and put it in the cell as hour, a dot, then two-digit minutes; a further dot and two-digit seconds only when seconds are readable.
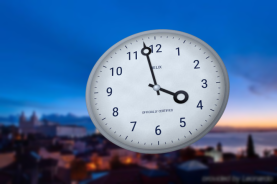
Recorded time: 3.58
